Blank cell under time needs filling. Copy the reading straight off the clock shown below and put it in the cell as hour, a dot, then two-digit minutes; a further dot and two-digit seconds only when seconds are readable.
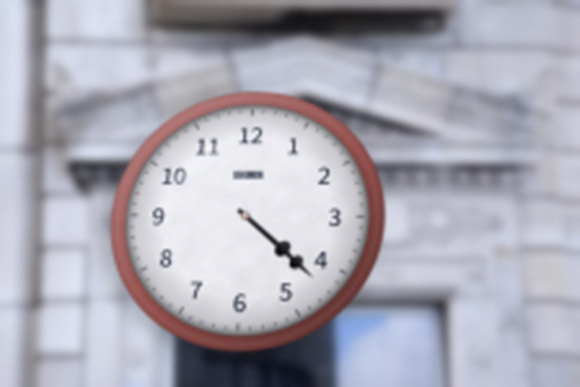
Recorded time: 4.22
